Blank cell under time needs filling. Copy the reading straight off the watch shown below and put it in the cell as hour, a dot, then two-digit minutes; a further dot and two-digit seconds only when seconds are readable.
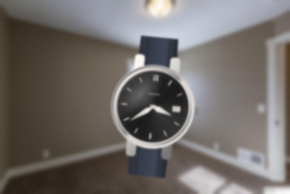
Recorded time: 3.39
